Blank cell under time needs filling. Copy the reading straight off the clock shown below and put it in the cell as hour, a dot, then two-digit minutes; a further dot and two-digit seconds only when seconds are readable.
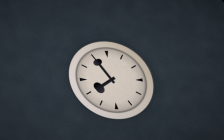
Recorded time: 7.55
